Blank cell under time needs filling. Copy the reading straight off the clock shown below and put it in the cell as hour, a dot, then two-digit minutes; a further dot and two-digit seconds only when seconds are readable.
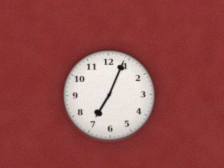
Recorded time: 7.04
